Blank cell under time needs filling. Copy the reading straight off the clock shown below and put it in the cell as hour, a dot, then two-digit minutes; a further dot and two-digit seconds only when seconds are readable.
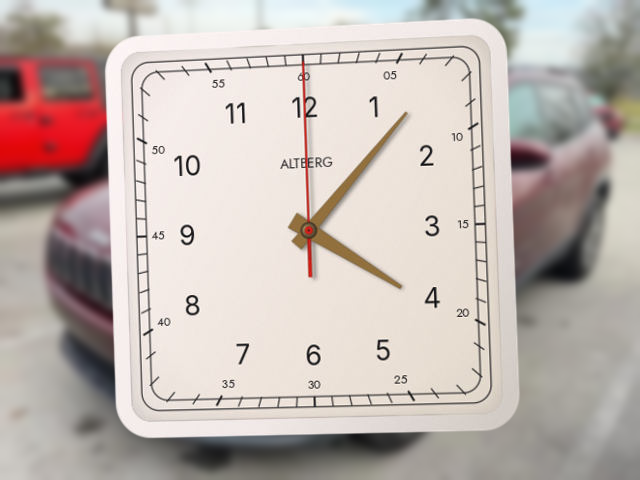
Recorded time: 4.07.00
